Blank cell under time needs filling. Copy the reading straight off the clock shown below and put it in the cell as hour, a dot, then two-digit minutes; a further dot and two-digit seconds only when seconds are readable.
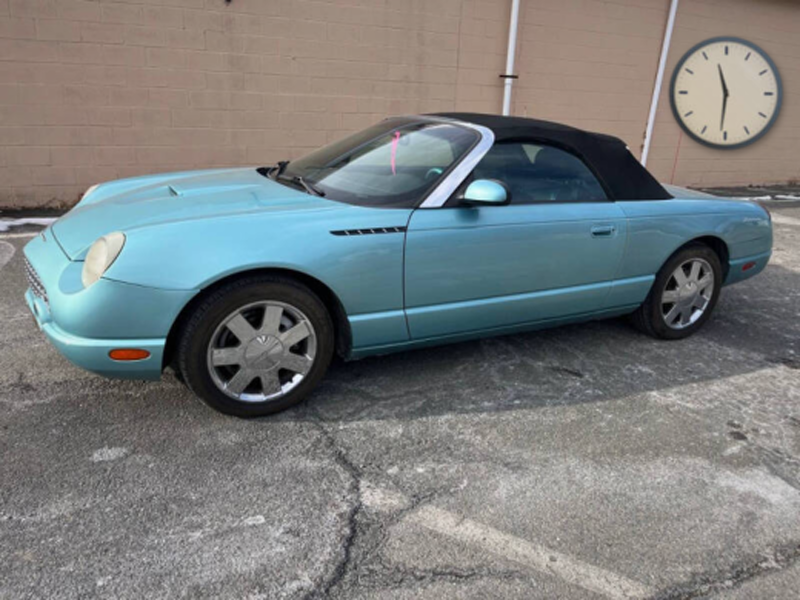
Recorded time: 11.31
